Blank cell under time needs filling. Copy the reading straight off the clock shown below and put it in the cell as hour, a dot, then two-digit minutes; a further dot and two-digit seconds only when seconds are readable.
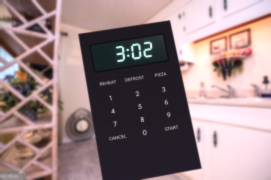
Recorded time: 3.02
